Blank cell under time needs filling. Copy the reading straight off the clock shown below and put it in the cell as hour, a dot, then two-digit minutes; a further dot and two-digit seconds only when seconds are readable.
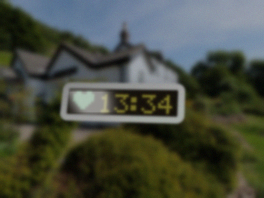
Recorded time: 13.34
